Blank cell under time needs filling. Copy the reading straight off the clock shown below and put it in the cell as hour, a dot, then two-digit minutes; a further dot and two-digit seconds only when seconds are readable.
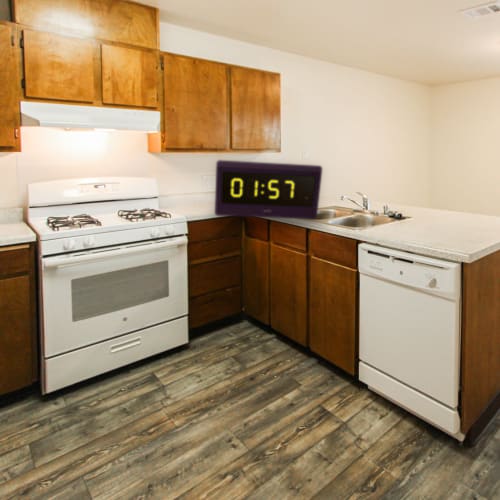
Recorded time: 1.57
